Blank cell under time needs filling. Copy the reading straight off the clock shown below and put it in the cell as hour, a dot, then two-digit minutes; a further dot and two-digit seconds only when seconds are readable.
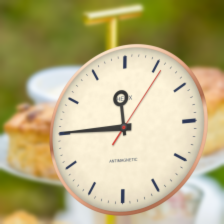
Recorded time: 11.45.06
